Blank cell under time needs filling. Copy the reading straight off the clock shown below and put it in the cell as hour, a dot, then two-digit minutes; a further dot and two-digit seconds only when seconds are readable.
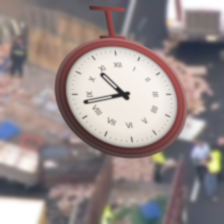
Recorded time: 10.43
